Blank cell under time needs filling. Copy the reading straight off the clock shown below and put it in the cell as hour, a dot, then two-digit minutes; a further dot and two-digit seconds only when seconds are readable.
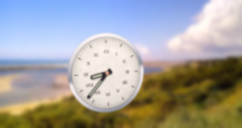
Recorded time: 8.37
